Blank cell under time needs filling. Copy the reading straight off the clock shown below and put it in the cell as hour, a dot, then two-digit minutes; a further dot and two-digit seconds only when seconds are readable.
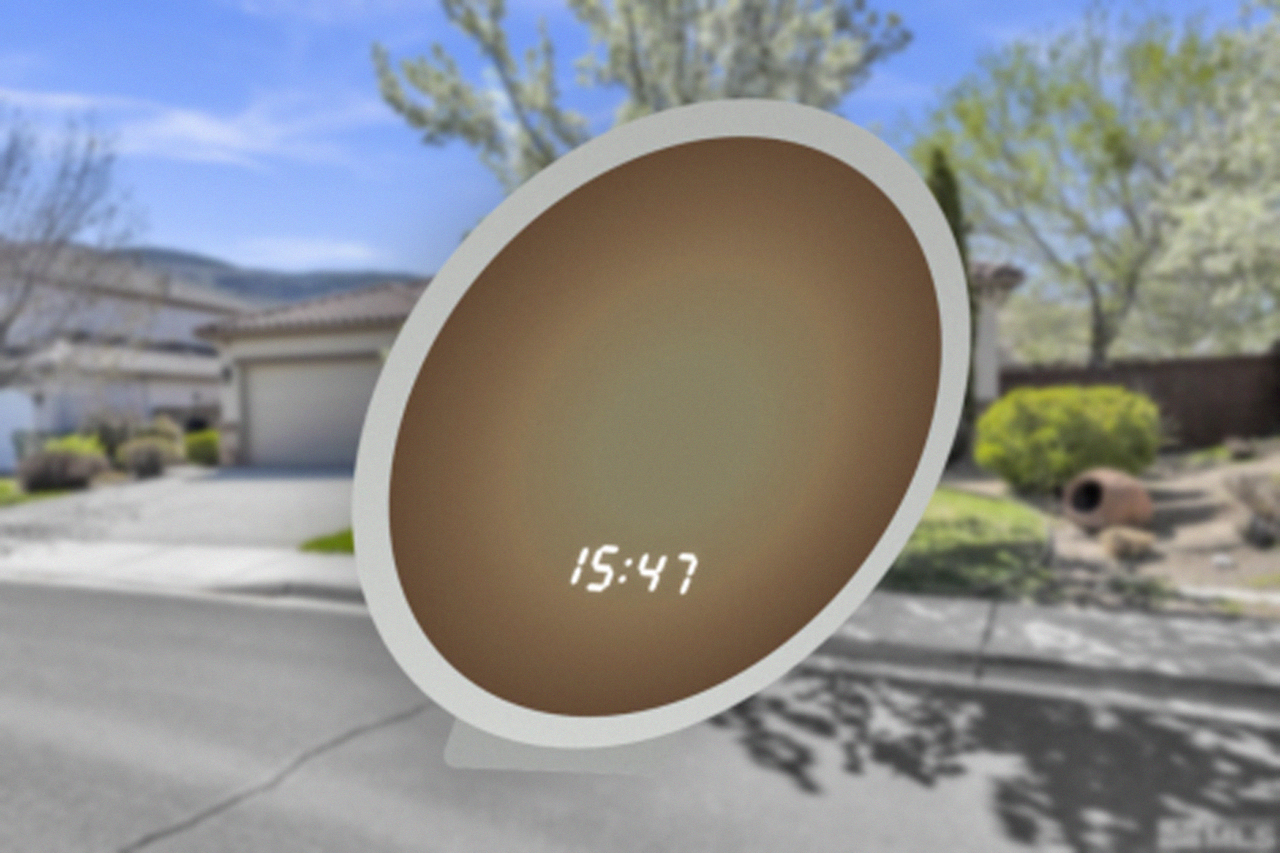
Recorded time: 15.47
